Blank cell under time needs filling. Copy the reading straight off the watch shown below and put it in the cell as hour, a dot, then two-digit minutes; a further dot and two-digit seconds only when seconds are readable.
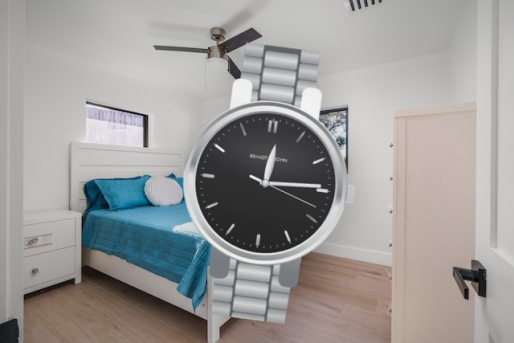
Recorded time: 12.14.18
